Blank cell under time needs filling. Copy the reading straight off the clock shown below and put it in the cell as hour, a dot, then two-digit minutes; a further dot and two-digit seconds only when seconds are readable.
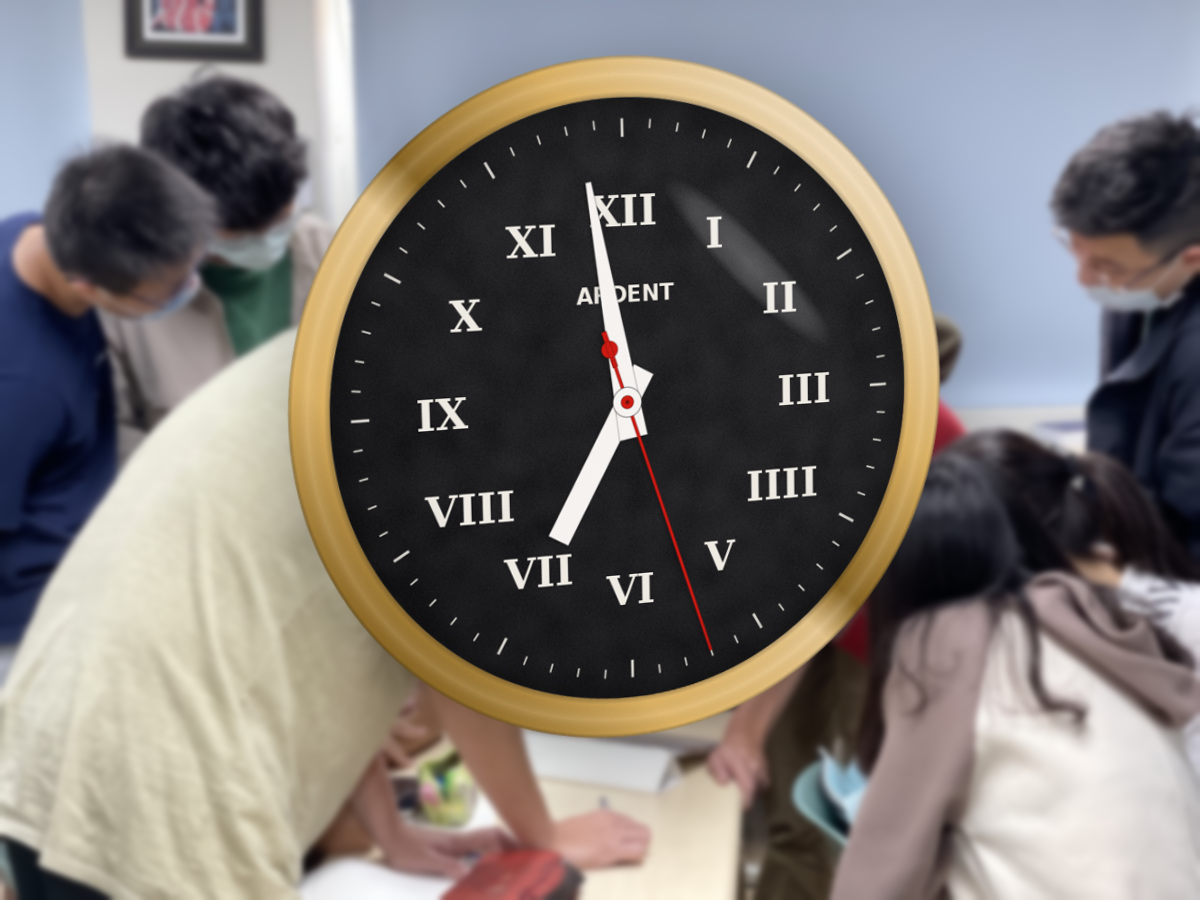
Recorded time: 6.58.27
